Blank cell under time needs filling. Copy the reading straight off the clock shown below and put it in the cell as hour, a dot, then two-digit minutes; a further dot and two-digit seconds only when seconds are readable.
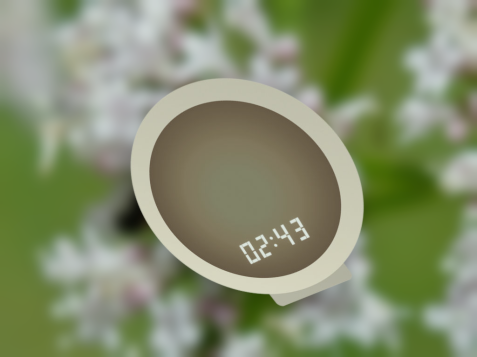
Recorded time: 2.43
